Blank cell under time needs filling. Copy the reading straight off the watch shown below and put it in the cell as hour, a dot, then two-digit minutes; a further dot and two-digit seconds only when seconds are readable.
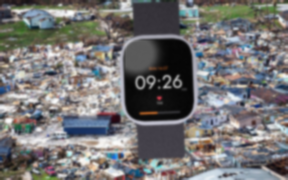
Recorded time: 9.26
